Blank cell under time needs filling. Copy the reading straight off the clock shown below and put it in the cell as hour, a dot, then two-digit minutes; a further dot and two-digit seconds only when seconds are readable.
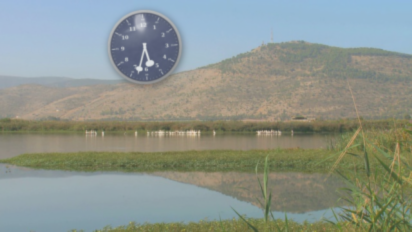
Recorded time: 5.33
